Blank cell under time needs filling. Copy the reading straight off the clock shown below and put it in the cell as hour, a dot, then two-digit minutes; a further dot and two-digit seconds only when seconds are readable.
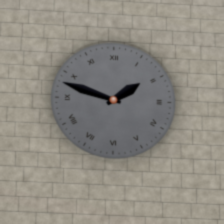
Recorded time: 1.48
